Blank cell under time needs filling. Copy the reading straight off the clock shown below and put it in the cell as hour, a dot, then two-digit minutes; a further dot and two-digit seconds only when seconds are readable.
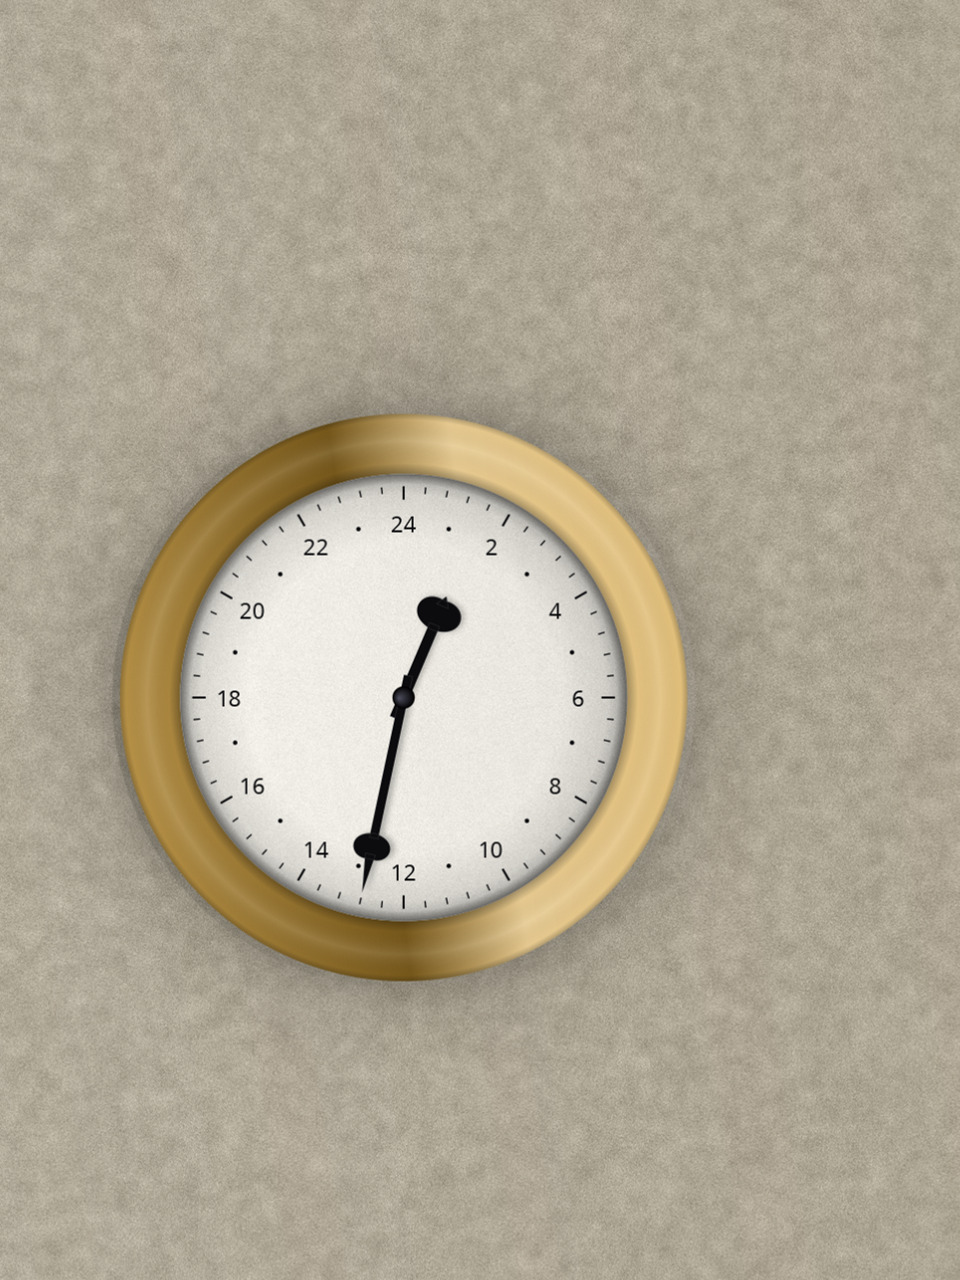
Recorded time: 1.32
